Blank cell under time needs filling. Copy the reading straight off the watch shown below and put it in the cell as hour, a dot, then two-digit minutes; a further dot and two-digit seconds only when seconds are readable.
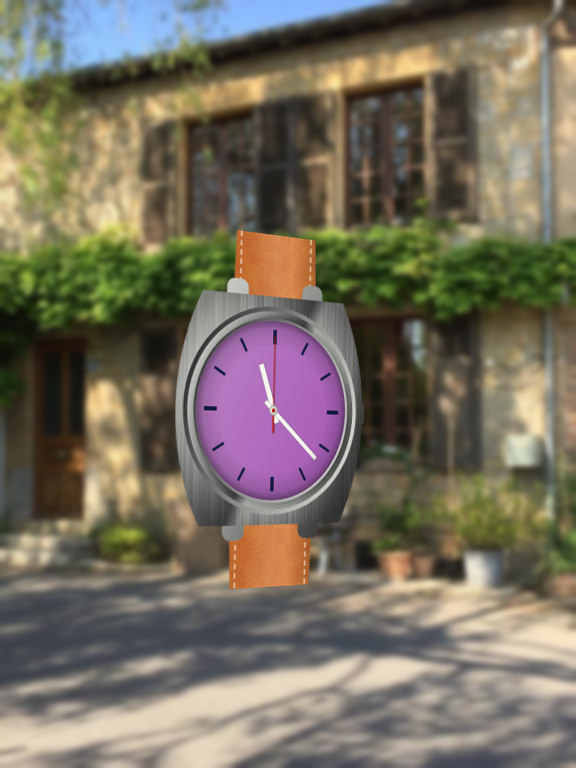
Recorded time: 11.22.00
